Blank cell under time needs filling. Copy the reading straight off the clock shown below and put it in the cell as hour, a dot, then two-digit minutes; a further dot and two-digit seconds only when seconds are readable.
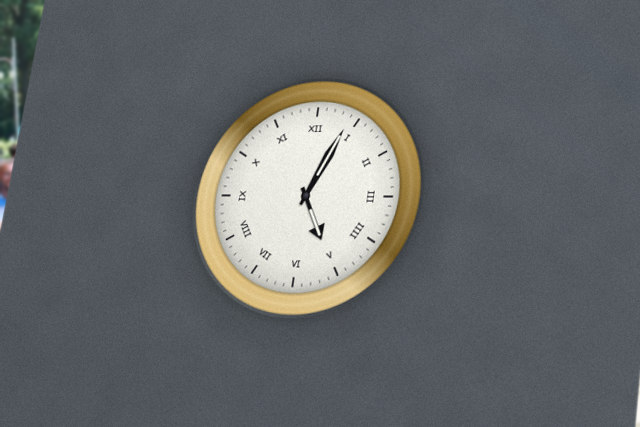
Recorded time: 5.04
